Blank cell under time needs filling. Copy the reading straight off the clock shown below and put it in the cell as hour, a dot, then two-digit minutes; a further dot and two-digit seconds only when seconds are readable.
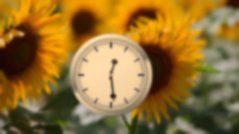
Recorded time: 12.29
